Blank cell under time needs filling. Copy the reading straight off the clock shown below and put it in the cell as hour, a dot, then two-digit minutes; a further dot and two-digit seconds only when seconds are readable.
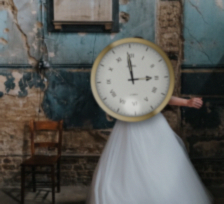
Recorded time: 2.59
